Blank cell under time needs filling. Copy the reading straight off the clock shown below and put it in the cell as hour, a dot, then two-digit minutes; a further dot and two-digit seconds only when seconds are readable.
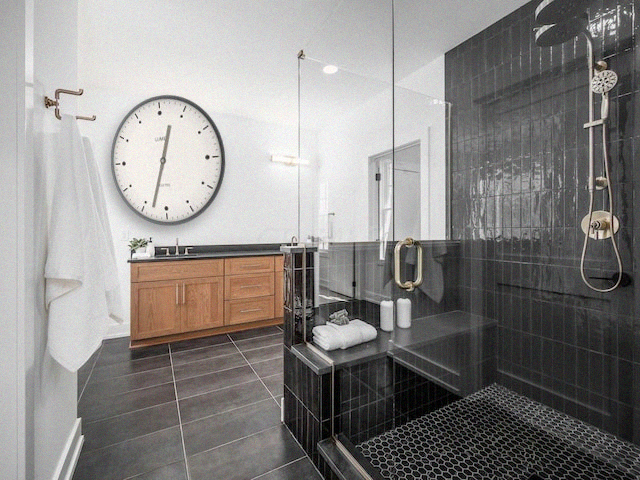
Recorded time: 12.33
